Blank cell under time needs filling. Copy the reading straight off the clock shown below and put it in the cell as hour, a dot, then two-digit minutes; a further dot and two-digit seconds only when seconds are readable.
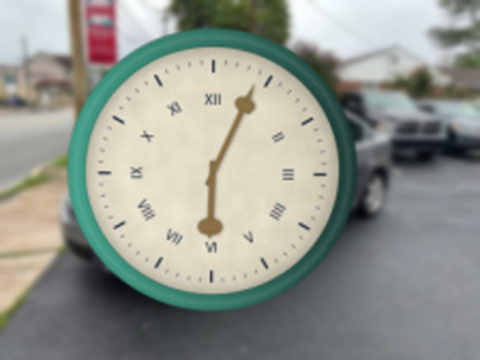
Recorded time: 6.04
